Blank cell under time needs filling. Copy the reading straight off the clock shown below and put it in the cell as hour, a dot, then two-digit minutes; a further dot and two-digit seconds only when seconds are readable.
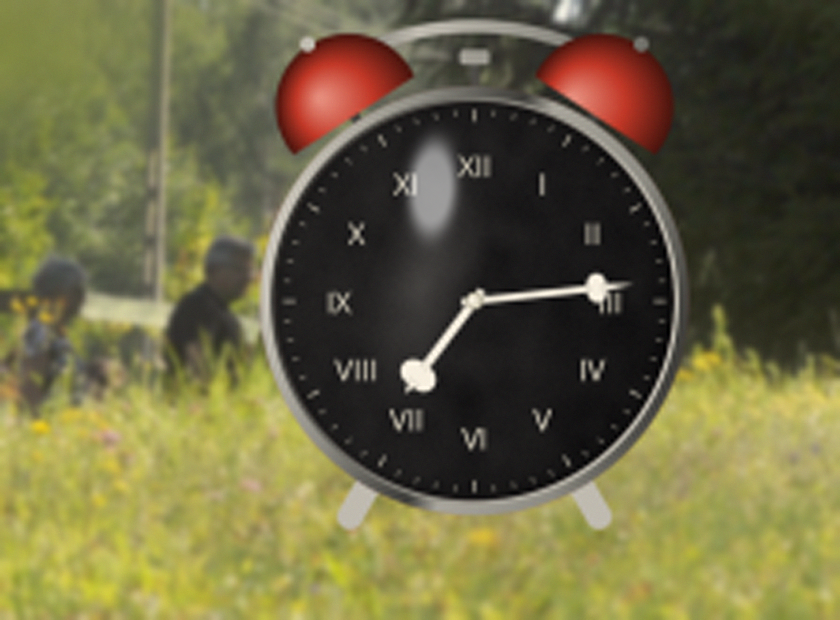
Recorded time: 7.14
